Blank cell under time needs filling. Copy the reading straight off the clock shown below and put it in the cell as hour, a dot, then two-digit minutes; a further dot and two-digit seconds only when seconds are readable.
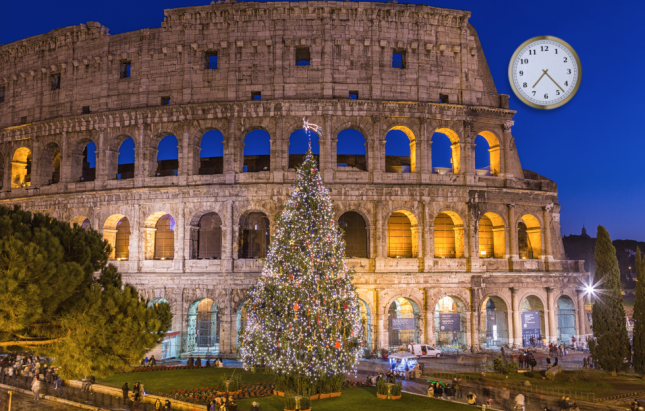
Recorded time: 7.23
